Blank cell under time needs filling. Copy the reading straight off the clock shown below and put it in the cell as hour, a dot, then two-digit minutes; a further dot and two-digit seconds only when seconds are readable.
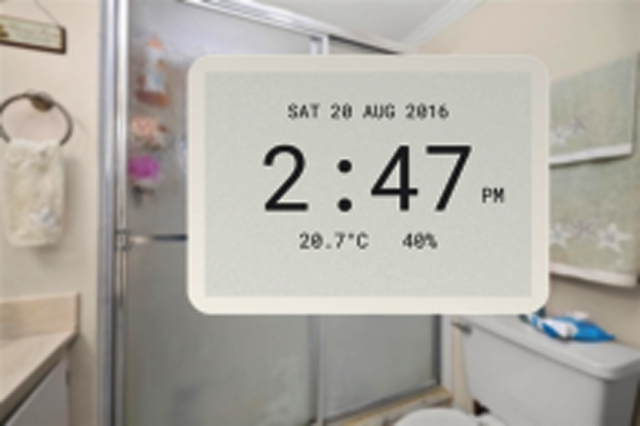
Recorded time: 2.47
